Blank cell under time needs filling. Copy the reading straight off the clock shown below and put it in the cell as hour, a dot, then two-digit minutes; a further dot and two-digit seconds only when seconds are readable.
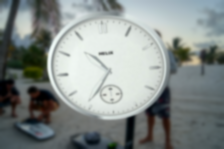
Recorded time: 10.36
